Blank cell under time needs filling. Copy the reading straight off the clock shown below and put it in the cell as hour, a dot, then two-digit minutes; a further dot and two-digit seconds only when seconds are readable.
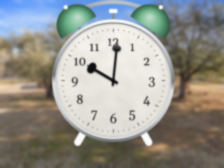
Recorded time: 10.01
